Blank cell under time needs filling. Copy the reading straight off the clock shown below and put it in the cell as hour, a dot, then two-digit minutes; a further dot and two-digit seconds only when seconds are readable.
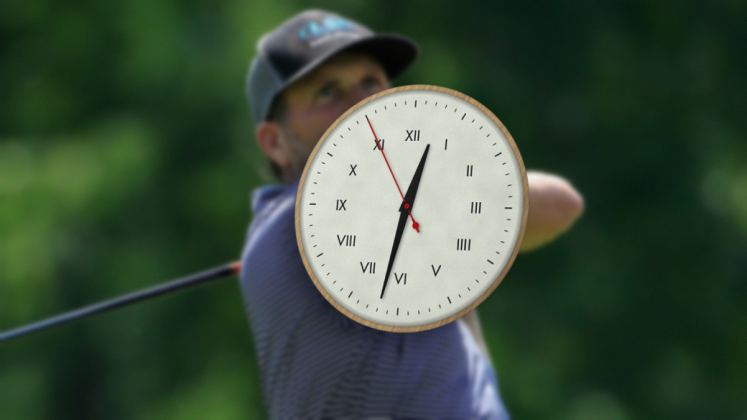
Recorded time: 12.31.55
